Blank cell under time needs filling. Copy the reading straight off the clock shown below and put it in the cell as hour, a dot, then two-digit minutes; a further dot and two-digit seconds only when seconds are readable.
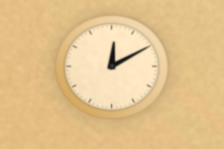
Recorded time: 12.10
